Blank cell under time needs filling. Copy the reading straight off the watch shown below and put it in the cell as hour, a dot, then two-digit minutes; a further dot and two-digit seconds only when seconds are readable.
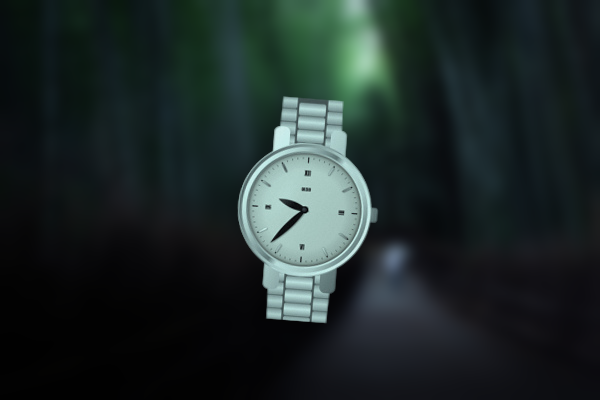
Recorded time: 9.37
